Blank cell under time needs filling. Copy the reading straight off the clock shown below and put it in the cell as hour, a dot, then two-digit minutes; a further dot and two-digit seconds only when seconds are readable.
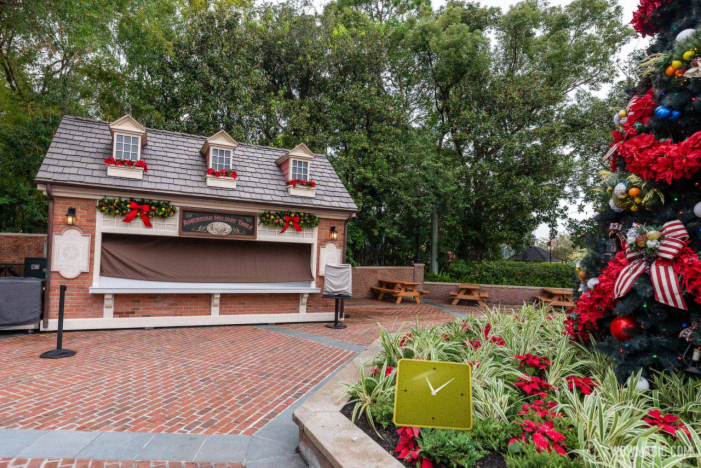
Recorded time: 11.08
